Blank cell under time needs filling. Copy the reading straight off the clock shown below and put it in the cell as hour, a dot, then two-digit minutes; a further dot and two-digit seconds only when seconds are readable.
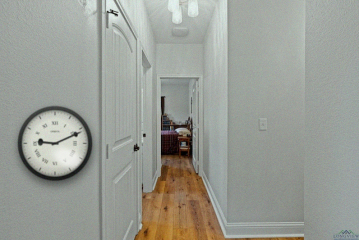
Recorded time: 9.11
